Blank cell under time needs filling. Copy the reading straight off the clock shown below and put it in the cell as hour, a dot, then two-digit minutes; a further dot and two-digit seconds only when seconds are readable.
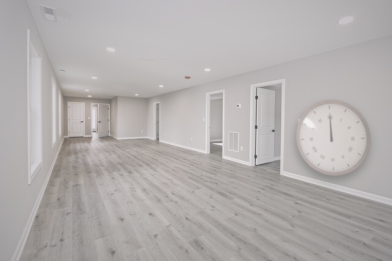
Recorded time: 12.00
